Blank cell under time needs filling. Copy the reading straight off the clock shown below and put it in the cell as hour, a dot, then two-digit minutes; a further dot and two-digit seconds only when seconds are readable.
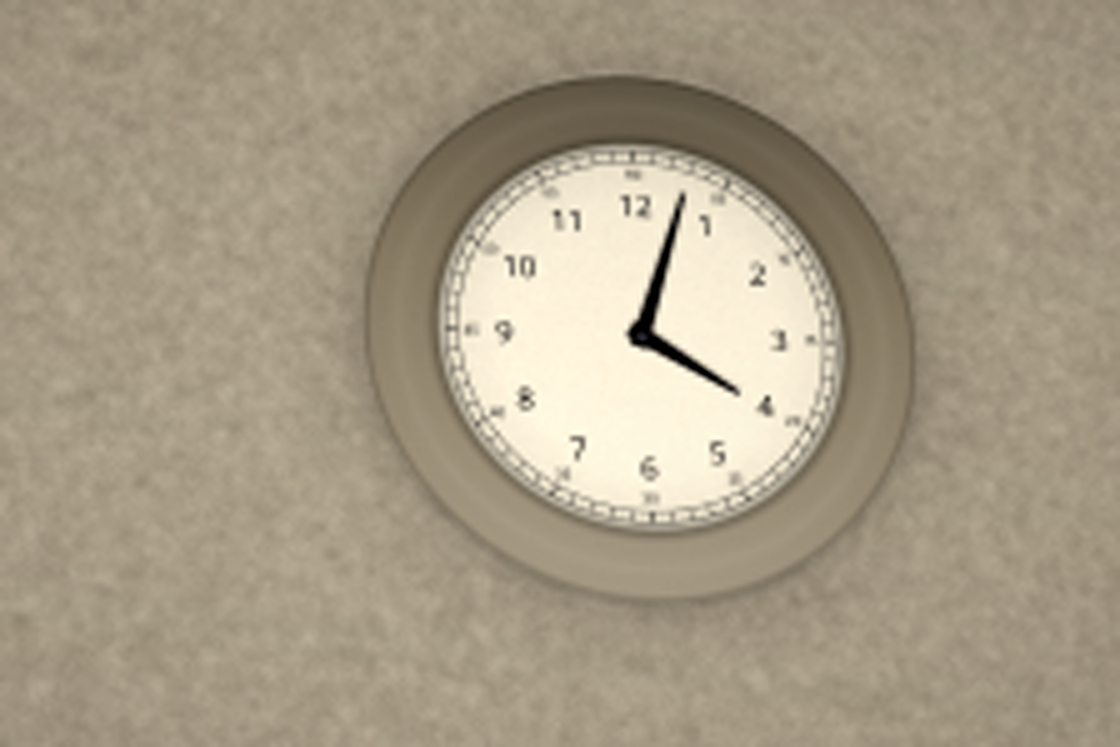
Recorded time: 4.03
